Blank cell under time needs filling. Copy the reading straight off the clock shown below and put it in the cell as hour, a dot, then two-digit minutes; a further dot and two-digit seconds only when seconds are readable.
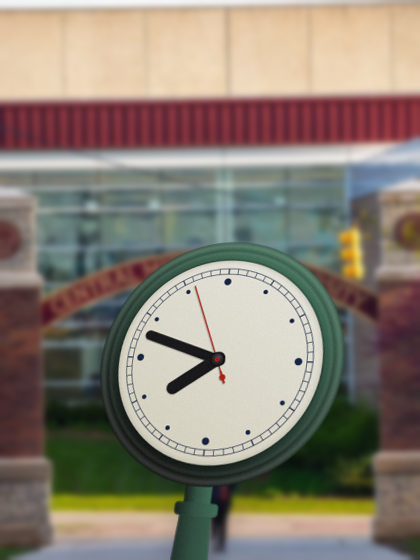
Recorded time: 7.47.56
